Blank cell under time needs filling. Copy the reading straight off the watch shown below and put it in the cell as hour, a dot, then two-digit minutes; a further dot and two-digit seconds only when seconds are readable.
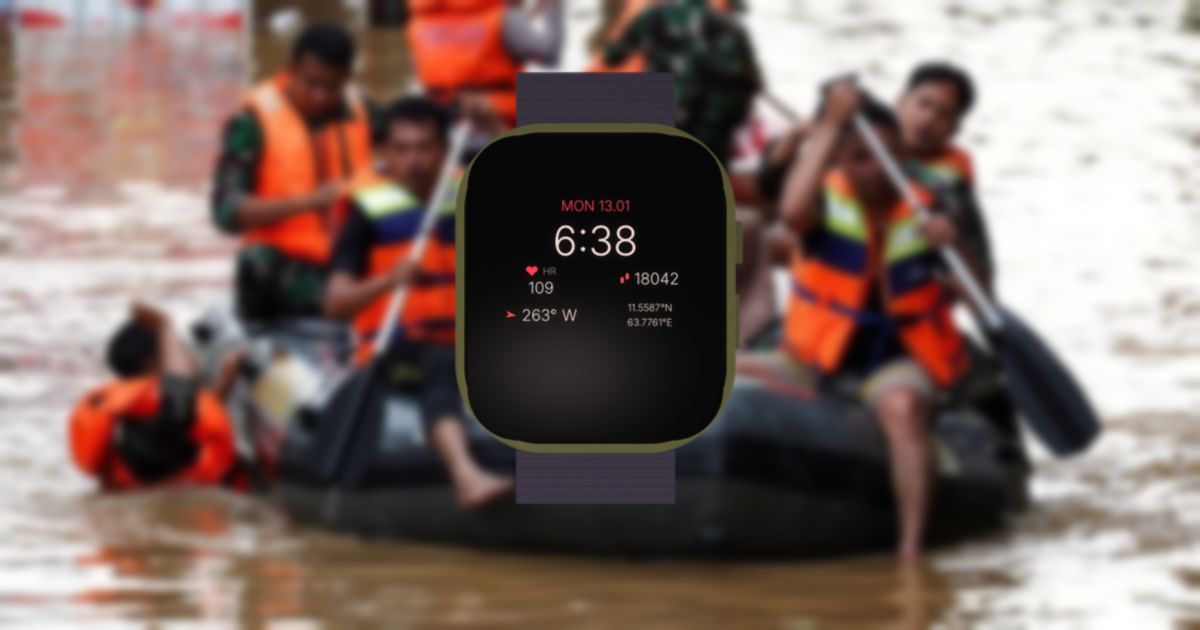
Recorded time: 6.38
